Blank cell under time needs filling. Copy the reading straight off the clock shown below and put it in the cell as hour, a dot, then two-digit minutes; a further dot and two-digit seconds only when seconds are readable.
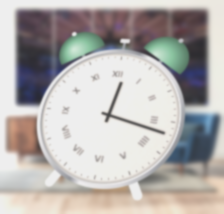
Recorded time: 12.17
